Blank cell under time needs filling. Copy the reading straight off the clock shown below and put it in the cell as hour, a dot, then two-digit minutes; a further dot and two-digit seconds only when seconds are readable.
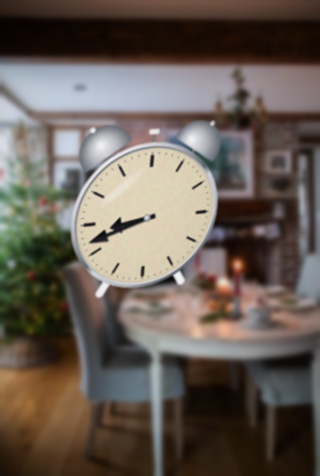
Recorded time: 8.42
